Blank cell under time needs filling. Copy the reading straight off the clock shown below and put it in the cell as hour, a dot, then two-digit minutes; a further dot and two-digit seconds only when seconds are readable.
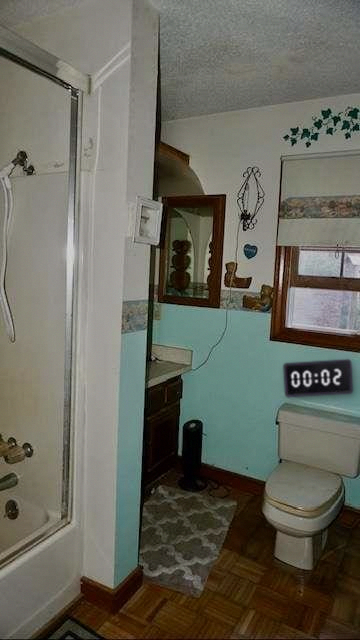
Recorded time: 0.02
